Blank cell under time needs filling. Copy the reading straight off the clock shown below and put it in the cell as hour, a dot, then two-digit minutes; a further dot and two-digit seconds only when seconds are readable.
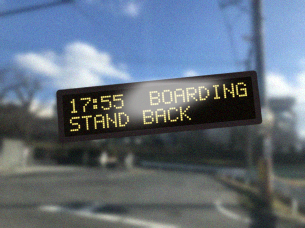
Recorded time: 17.55
